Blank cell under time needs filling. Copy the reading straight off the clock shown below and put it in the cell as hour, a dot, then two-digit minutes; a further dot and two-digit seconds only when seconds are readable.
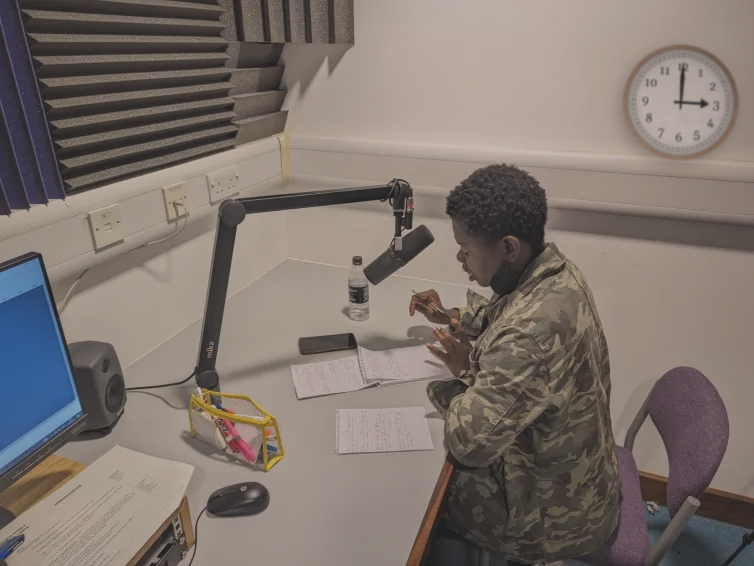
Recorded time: 3.00
